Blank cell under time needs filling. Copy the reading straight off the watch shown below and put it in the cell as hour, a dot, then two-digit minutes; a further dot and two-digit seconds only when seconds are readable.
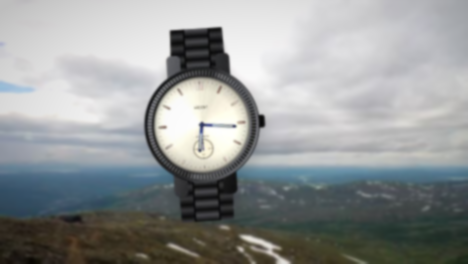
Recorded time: 6.16
